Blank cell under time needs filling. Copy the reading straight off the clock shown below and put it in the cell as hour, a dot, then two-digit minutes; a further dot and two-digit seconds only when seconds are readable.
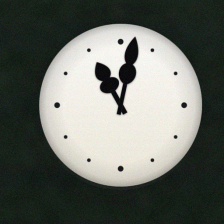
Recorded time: 11.02
